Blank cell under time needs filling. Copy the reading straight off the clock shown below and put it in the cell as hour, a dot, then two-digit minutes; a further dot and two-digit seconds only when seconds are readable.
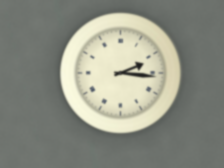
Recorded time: 2.16
